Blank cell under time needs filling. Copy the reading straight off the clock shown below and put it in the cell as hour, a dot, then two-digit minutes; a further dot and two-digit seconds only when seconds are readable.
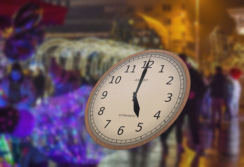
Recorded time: 5.00
